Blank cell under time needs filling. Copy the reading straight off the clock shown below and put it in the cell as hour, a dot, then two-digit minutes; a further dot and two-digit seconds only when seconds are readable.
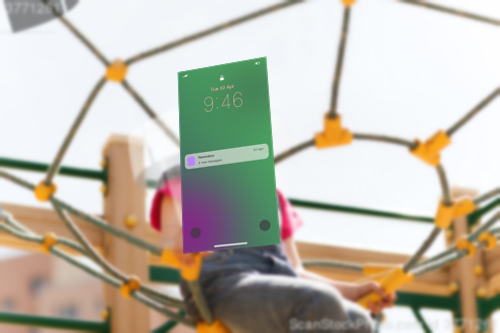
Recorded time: 9.46
